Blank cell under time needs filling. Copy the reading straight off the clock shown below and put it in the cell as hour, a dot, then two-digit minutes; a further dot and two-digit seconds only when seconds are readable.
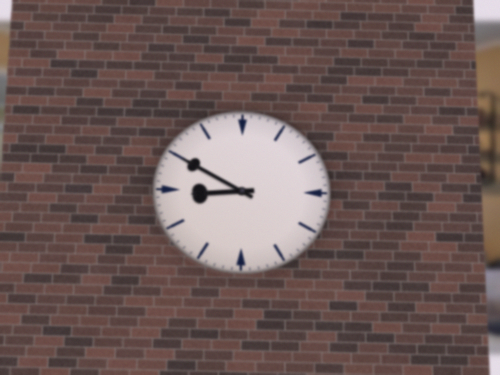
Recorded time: 8.50
